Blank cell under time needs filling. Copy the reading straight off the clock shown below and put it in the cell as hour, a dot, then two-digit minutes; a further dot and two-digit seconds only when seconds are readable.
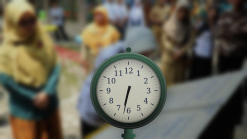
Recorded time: 6.32
